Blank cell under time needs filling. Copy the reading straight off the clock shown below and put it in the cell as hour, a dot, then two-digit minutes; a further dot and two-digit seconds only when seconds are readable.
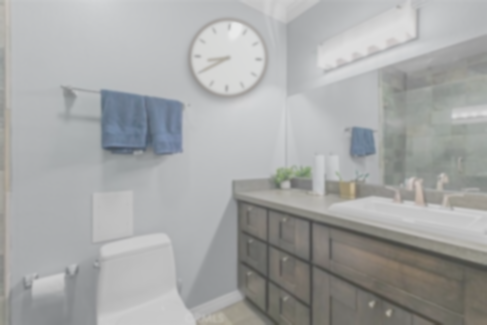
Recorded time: 8.40
